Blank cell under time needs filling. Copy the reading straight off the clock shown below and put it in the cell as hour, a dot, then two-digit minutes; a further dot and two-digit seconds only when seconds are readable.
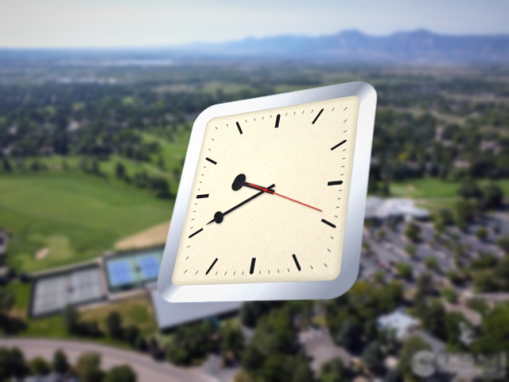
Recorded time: 9.40.19
